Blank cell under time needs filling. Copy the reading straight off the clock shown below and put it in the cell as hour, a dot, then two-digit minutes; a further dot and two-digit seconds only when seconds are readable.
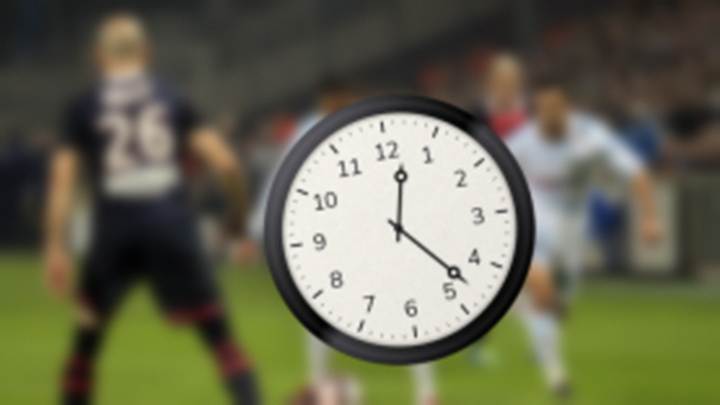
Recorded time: 12.23
